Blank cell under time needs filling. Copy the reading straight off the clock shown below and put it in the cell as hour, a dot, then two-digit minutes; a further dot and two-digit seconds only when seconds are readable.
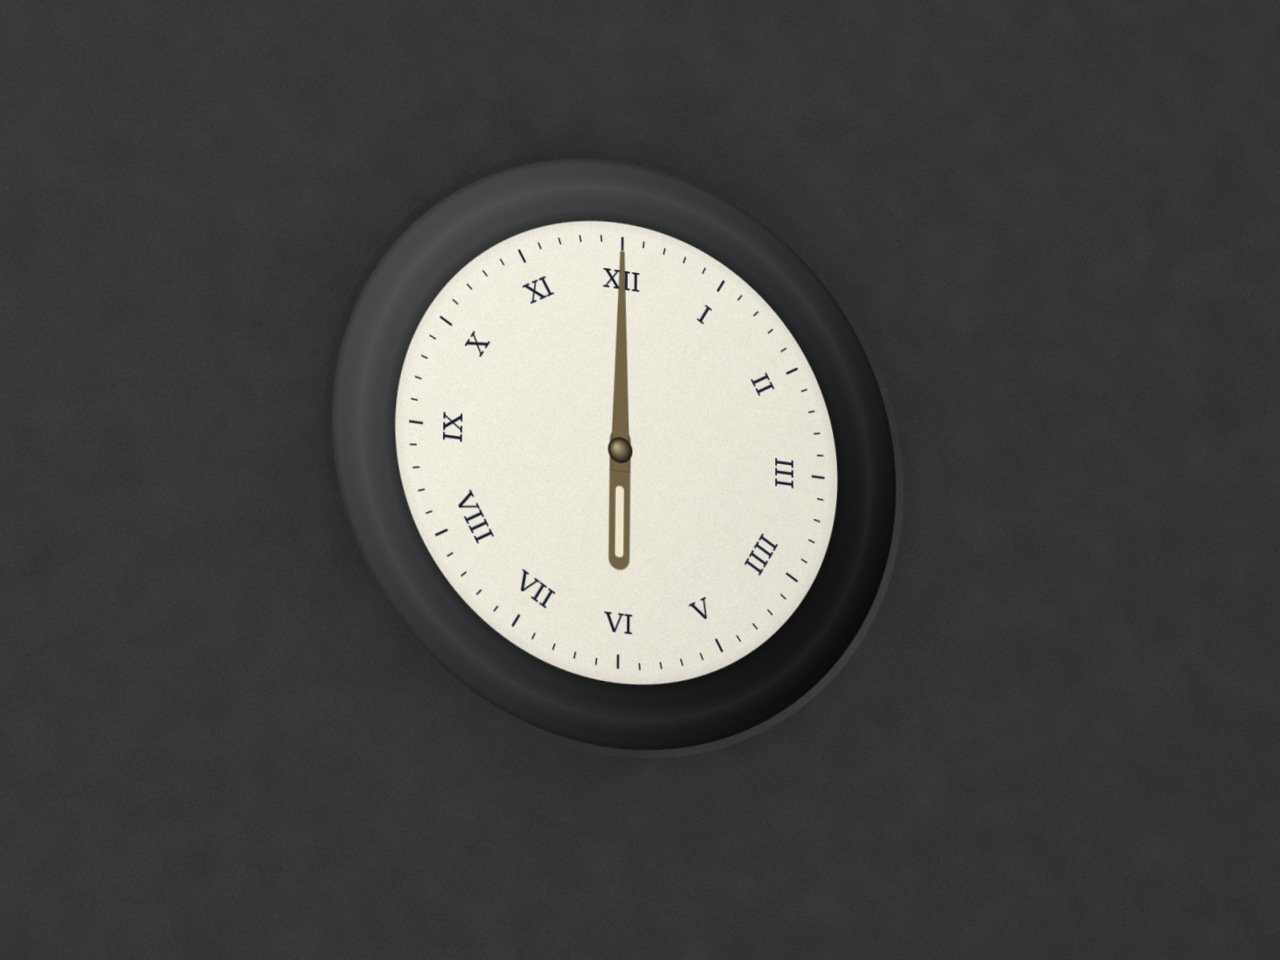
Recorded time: 6.00
